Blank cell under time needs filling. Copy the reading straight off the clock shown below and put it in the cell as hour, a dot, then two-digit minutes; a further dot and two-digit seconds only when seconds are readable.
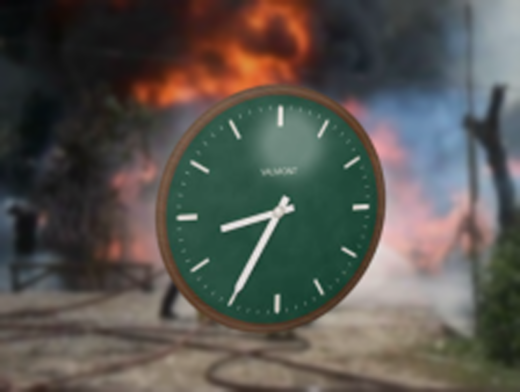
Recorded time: 8.35
